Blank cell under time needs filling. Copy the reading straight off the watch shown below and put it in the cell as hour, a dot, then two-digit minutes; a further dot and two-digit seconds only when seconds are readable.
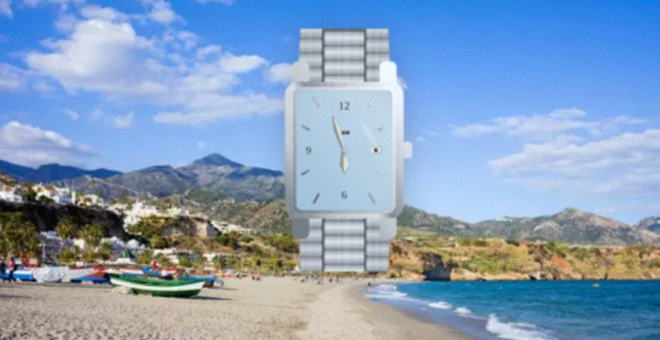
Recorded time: 5.57
